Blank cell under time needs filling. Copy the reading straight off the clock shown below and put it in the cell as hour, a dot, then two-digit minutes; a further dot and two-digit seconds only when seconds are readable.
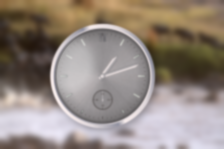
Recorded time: 1.12
